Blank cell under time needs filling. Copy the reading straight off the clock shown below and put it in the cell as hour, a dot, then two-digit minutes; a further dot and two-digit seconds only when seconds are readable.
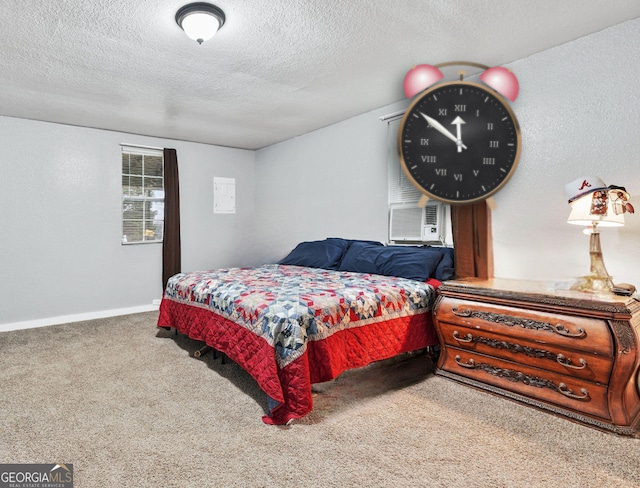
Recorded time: 11.51
